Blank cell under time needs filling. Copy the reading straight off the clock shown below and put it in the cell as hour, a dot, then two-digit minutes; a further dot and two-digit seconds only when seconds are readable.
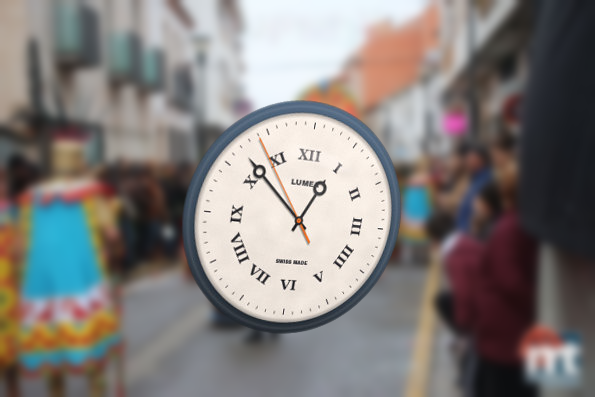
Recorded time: 12.51.54
